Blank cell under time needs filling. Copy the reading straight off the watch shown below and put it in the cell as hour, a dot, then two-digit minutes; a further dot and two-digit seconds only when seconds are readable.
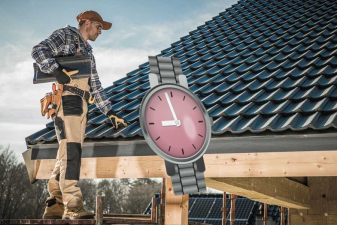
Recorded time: 8.58
